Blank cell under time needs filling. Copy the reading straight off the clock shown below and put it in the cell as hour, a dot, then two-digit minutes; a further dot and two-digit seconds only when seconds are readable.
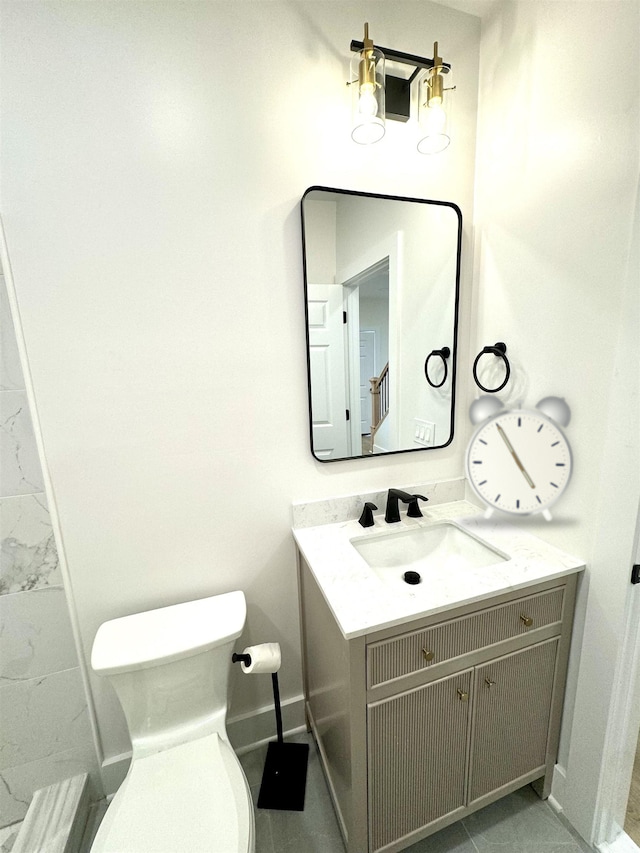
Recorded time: 4.55
